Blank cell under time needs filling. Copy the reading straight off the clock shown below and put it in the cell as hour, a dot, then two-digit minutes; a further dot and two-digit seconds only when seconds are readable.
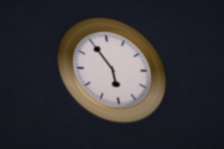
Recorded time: 5.55
